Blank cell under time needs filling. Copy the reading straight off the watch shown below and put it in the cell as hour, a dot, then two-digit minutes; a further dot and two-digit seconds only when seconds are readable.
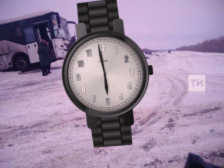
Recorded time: 5.59
